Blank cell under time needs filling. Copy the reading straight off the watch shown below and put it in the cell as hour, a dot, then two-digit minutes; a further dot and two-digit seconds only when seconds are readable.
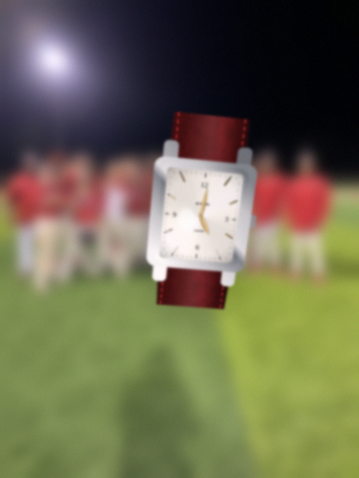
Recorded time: 5.01
